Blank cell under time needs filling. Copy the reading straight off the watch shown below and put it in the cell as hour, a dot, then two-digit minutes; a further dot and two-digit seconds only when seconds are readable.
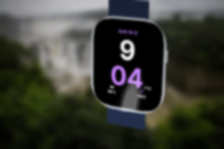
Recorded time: 9.04
